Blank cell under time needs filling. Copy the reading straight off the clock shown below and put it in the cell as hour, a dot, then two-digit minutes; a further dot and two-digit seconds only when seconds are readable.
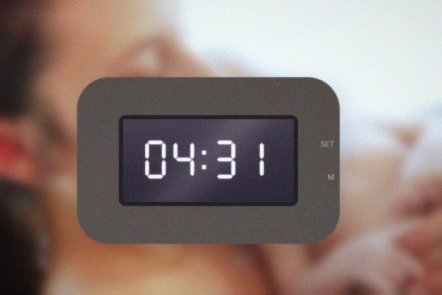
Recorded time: 4.31
